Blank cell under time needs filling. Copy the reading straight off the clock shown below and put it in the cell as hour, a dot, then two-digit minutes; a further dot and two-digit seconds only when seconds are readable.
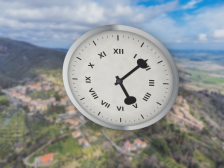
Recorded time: 5.08
